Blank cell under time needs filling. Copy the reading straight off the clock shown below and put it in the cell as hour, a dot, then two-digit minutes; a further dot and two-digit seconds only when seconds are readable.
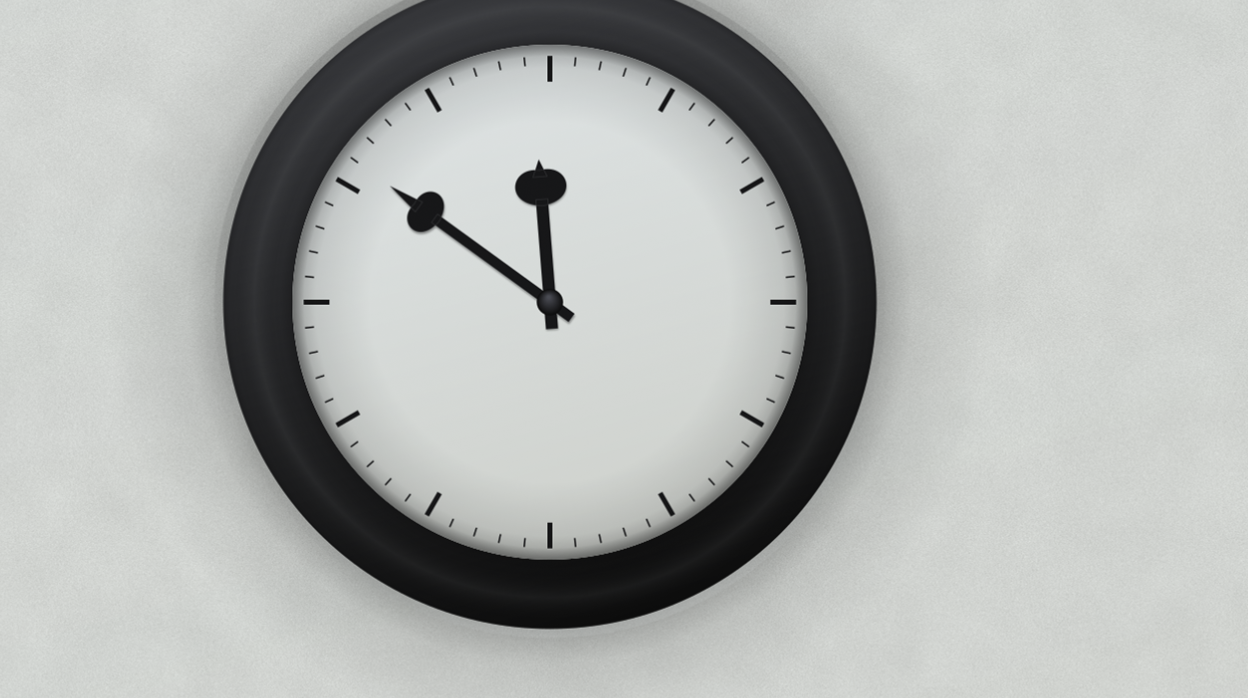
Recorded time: 11.51
